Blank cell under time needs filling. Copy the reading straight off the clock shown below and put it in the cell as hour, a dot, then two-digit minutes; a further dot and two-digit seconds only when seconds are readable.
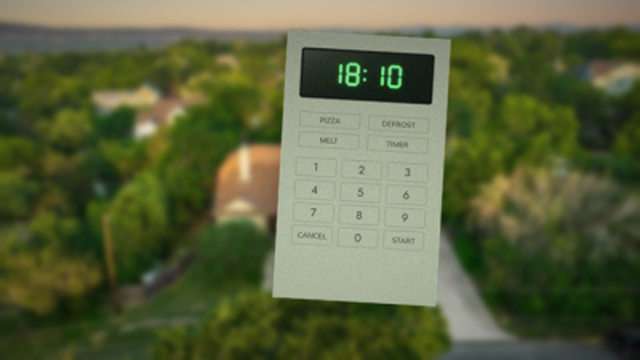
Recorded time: 18.10
